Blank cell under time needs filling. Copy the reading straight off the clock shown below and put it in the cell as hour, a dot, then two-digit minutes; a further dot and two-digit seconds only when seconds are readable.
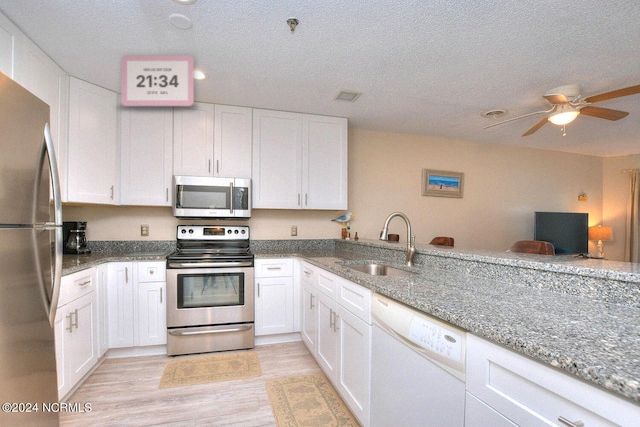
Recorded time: 21.34
